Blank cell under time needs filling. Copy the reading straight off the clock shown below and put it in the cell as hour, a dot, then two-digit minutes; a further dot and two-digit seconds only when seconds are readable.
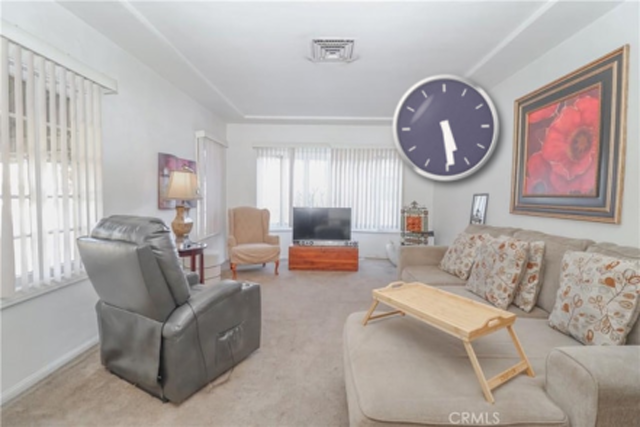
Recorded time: 5.29
